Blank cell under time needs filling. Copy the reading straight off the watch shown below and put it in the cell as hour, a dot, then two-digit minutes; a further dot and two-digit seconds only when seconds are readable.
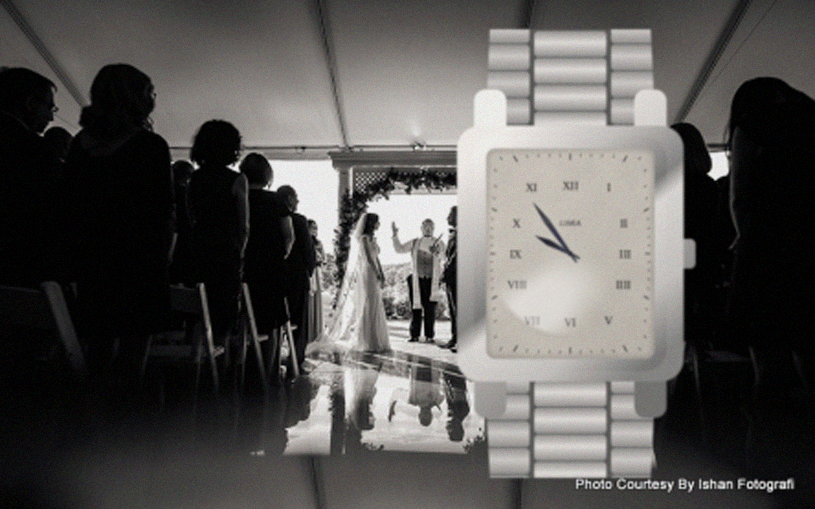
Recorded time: 9.54
